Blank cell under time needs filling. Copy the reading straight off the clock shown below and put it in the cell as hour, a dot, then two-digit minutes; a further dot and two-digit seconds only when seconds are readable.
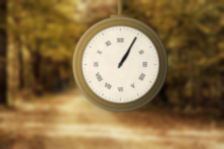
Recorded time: 1.05
